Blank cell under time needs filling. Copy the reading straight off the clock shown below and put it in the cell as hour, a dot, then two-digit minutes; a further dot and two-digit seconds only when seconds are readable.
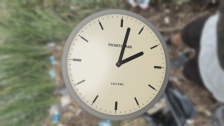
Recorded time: 2.02
